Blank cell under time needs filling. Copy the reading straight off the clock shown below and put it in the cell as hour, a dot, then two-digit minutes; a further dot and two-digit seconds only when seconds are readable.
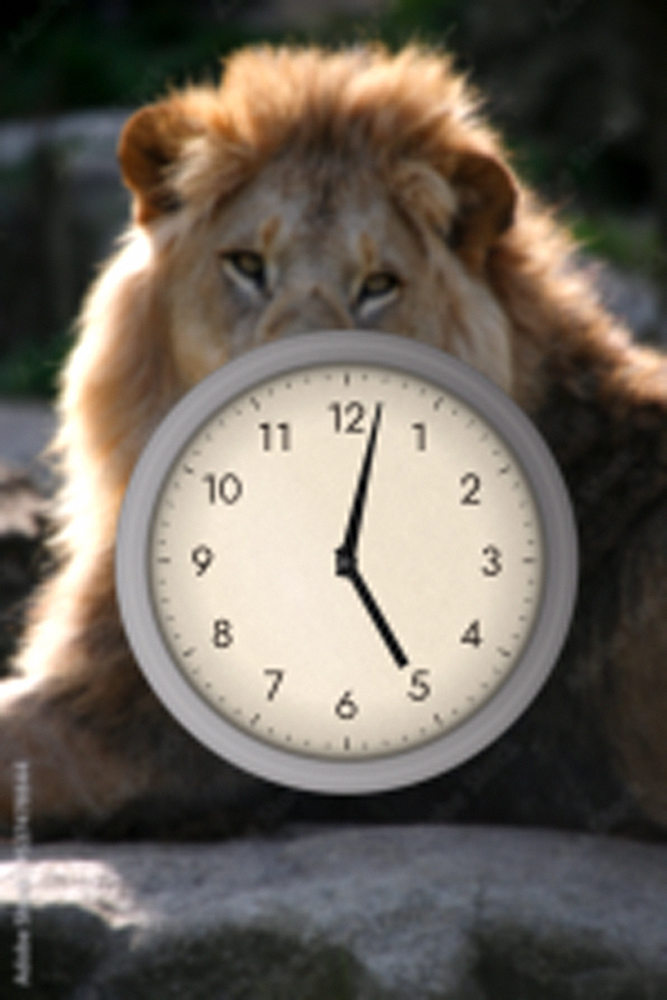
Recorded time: 5.02
